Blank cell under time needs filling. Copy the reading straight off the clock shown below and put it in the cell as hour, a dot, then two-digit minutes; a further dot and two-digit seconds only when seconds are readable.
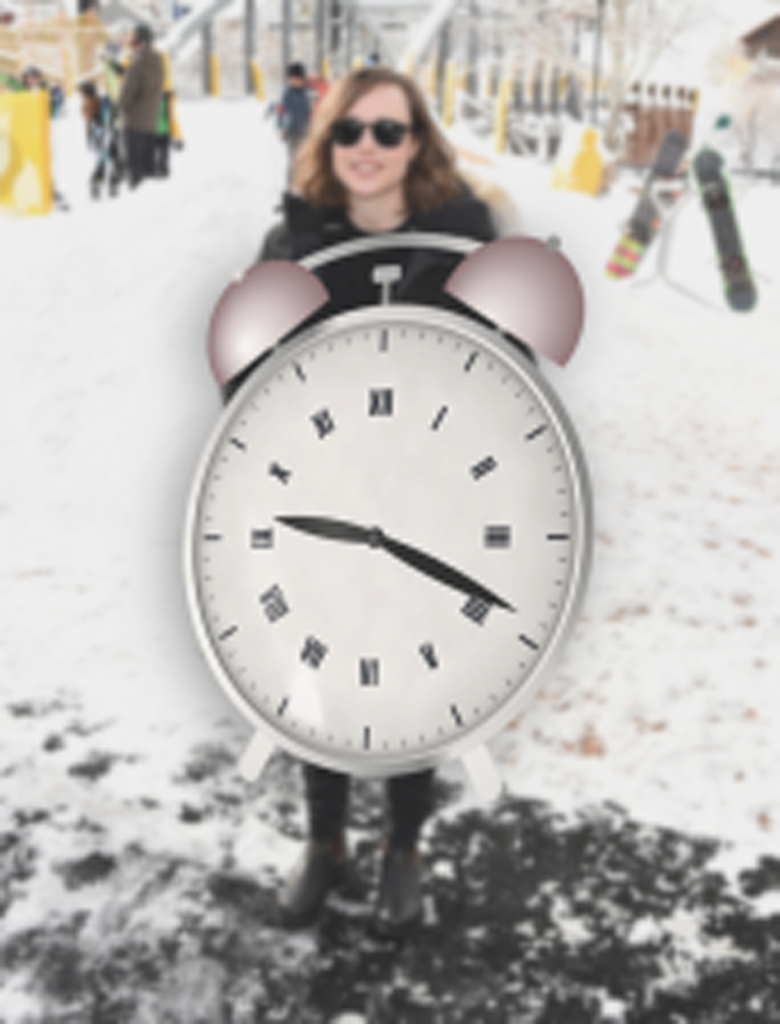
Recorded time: 9.19
